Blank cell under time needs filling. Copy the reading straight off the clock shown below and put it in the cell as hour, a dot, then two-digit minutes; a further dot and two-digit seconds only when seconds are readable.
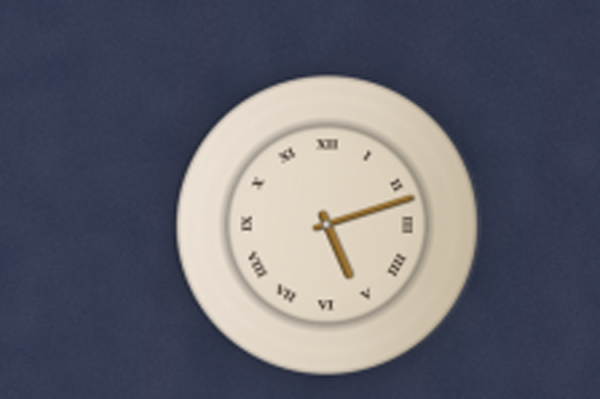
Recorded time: 5.12
